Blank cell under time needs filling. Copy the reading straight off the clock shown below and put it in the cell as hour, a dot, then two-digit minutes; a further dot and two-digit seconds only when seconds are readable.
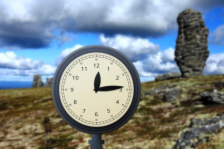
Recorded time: 12.14
